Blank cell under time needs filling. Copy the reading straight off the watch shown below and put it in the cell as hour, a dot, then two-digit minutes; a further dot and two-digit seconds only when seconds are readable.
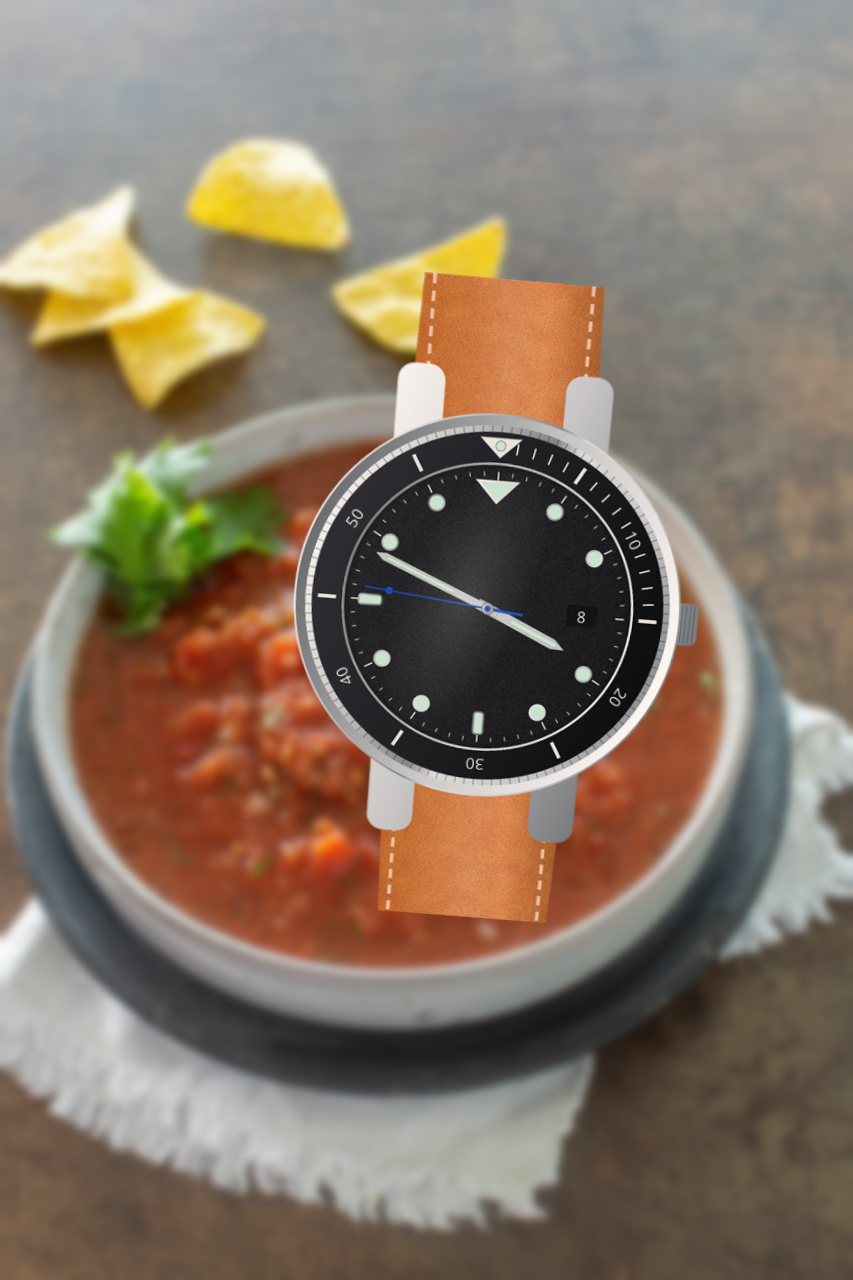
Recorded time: 3.48.46
